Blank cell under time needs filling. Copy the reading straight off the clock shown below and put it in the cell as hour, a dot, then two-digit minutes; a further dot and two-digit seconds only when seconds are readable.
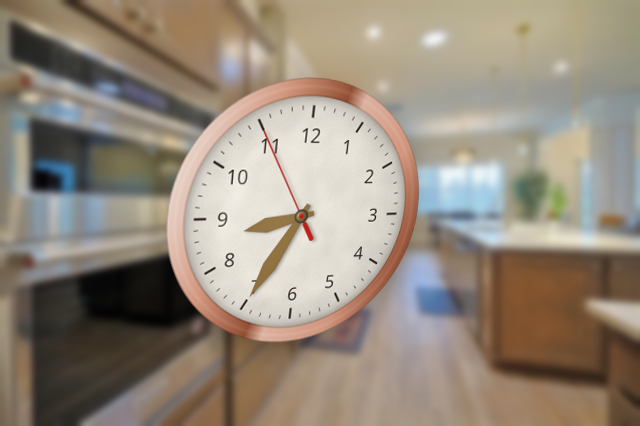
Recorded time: 8.34.55
